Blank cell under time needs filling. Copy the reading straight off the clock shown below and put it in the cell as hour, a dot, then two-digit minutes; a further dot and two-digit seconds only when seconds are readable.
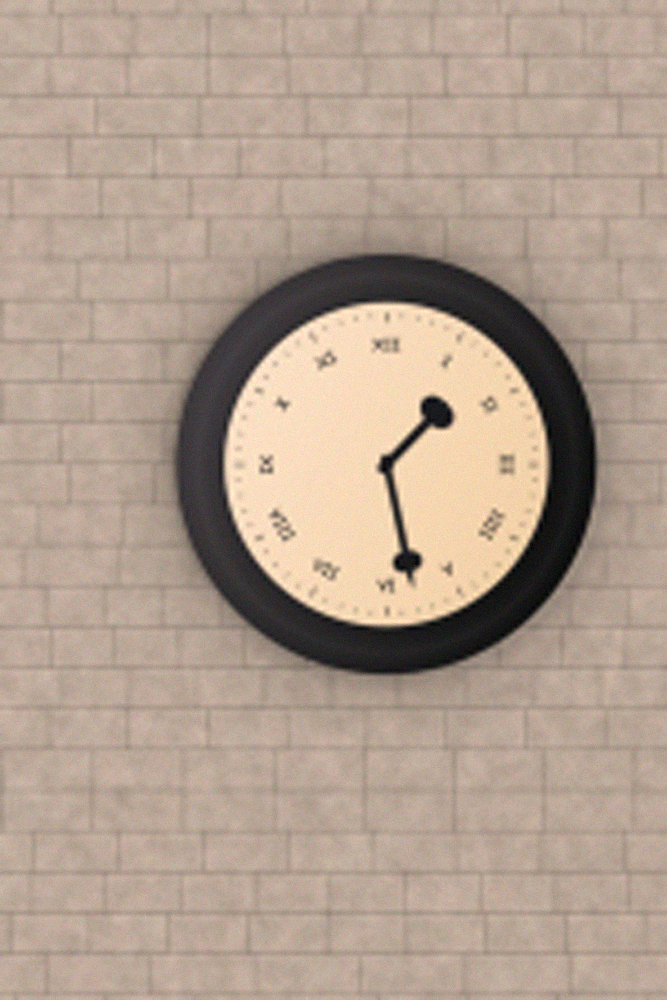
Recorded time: 1.28
